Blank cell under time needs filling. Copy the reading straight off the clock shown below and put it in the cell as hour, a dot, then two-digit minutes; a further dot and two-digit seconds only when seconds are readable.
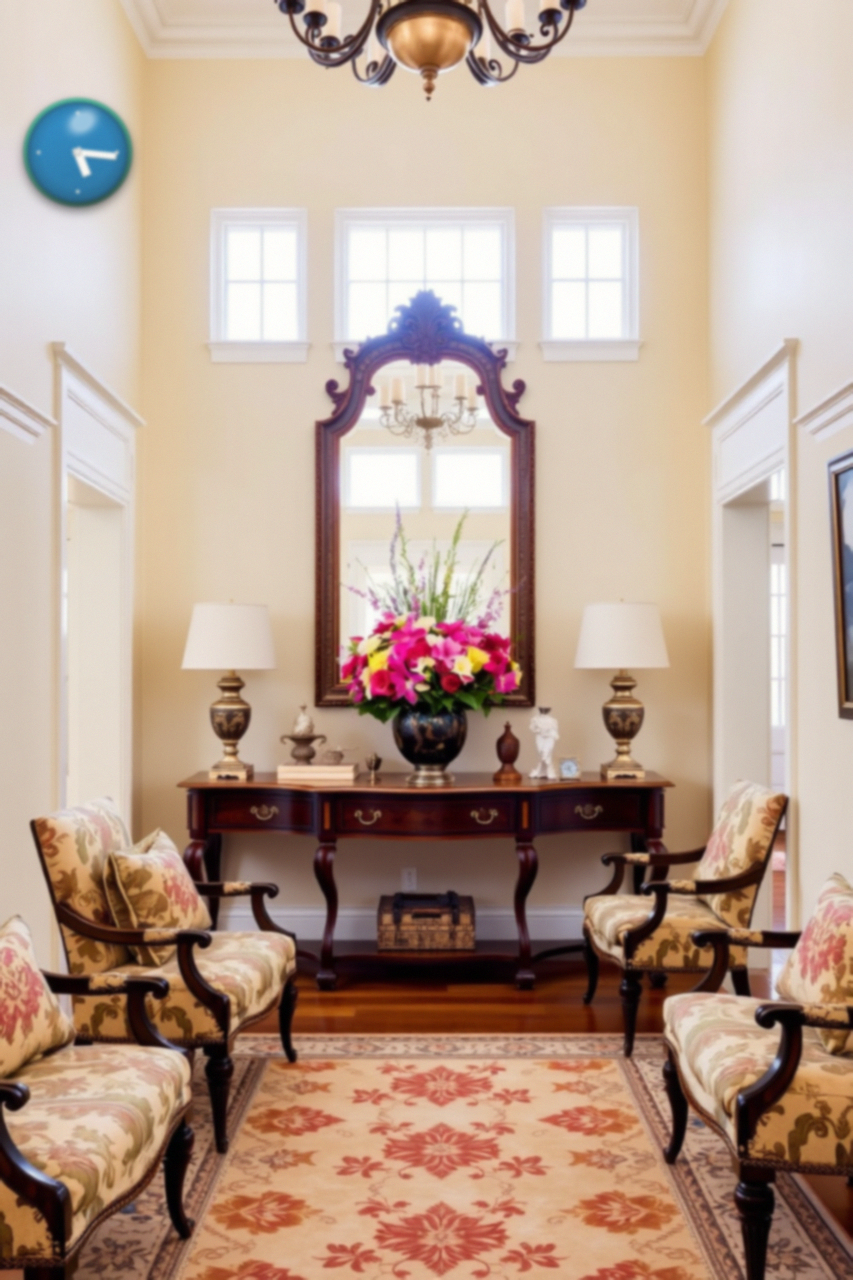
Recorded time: 5.16
